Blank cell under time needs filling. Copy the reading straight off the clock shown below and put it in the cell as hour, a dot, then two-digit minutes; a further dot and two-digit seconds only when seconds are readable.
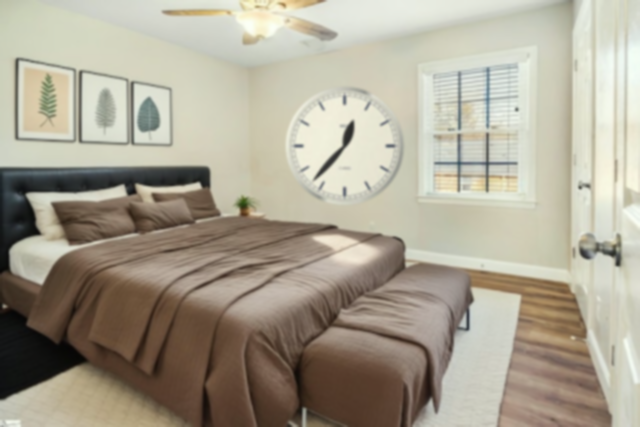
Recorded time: 12.37
